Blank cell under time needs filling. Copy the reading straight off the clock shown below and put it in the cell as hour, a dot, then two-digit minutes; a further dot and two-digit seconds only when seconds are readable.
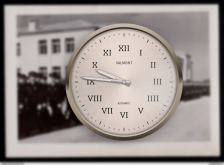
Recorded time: 9.46
